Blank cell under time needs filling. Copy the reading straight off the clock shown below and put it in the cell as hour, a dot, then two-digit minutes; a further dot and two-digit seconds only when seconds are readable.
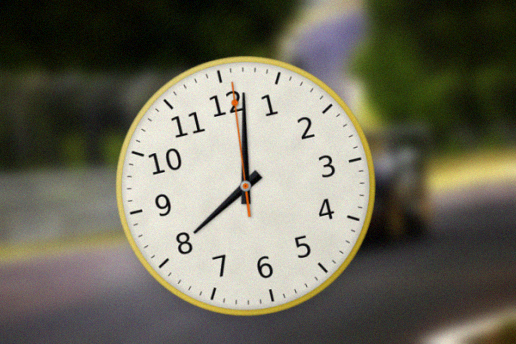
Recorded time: 8.02.01
